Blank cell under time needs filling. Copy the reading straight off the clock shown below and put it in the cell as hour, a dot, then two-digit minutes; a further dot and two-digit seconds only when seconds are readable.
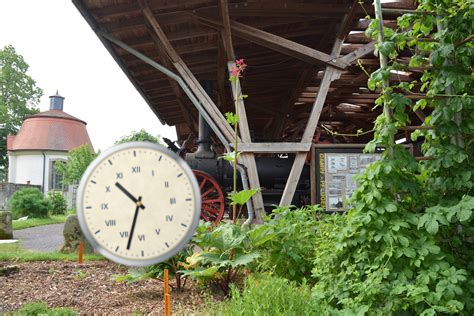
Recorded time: 10.33
